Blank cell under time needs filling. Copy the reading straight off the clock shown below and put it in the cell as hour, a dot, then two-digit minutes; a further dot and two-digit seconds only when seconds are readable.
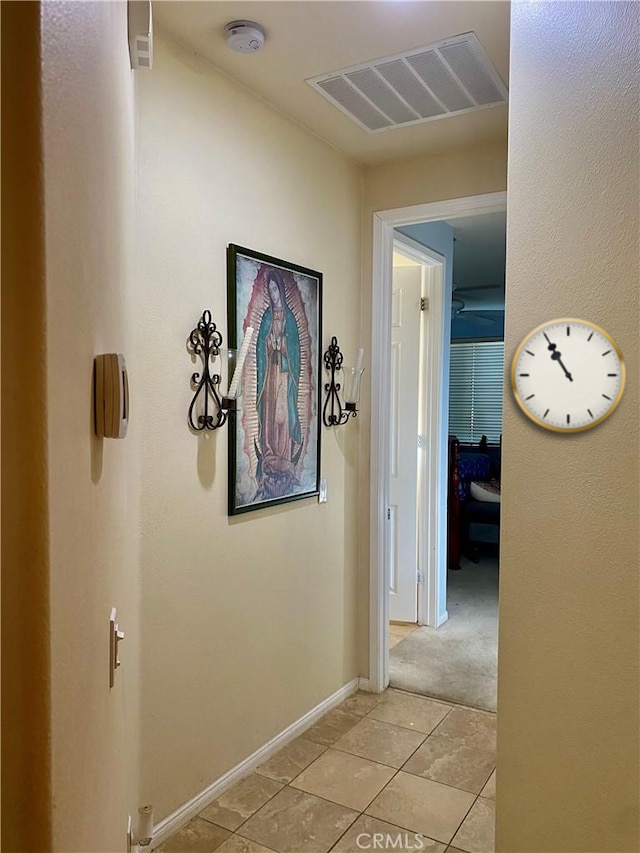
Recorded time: 10.55
